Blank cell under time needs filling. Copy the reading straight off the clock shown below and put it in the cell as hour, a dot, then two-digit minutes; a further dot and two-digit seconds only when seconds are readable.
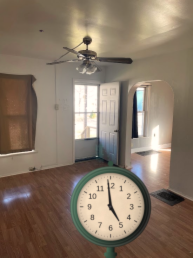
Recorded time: 4.59
